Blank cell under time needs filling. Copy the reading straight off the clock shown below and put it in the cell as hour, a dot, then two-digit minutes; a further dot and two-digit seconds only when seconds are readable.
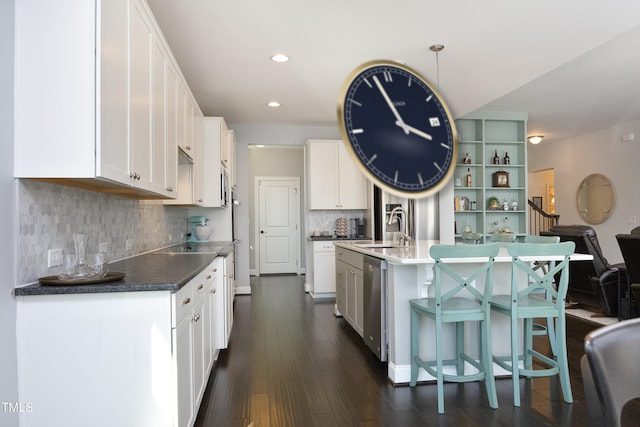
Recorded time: 3.57
